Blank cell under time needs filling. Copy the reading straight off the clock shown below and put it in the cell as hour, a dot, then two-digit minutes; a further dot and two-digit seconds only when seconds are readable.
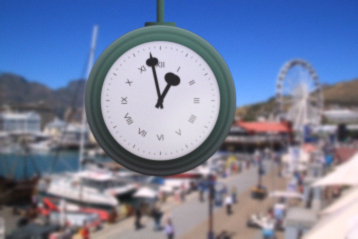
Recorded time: 12.58
